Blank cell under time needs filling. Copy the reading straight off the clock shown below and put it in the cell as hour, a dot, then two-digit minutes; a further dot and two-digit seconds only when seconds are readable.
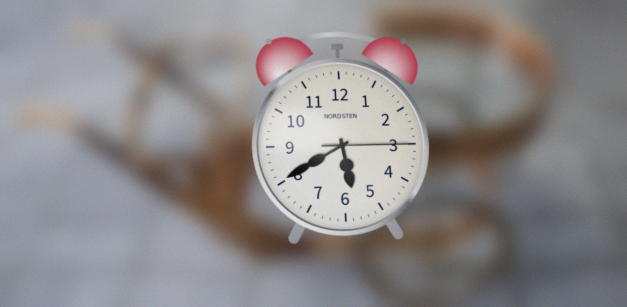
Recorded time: 5.40.15
